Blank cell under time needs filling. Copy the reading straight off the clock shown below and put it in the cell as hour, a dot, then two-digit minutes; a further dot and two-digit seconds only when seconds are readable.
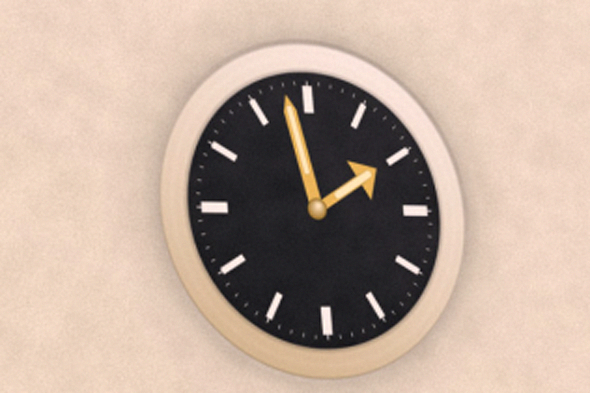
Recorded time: 1.58
